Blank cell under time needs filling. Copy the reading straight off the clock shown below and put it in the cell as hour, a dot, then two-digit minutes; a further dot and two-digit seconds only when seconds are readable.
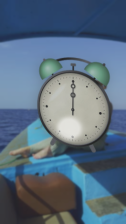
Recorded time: 12.00
